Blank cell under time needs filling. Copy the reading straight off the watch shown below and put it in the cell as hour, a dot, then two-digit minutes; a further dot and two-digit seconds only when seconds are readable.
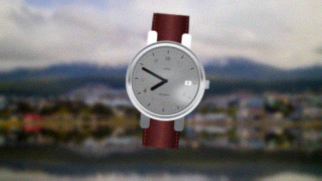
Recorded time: 7.49
